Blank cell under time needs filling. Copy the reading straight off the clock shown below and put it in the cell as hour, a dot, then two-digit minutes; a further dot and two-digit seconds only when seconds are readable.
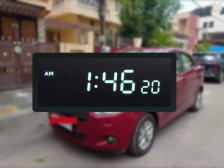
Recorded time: 1.46.20
